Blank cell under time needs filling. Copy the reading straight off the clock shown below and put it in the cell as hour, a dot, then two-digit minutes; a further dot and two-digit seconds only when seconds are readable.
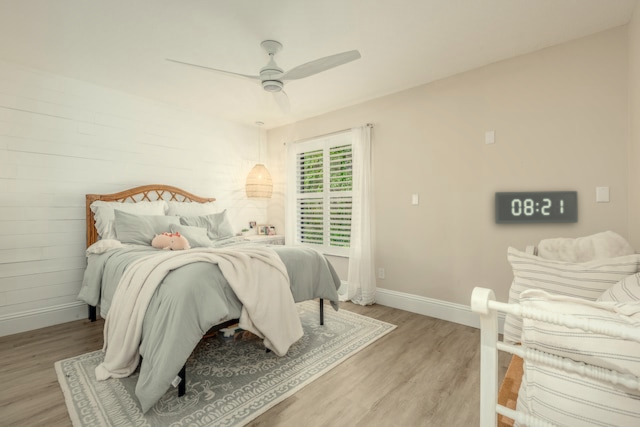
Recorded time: 8.21
